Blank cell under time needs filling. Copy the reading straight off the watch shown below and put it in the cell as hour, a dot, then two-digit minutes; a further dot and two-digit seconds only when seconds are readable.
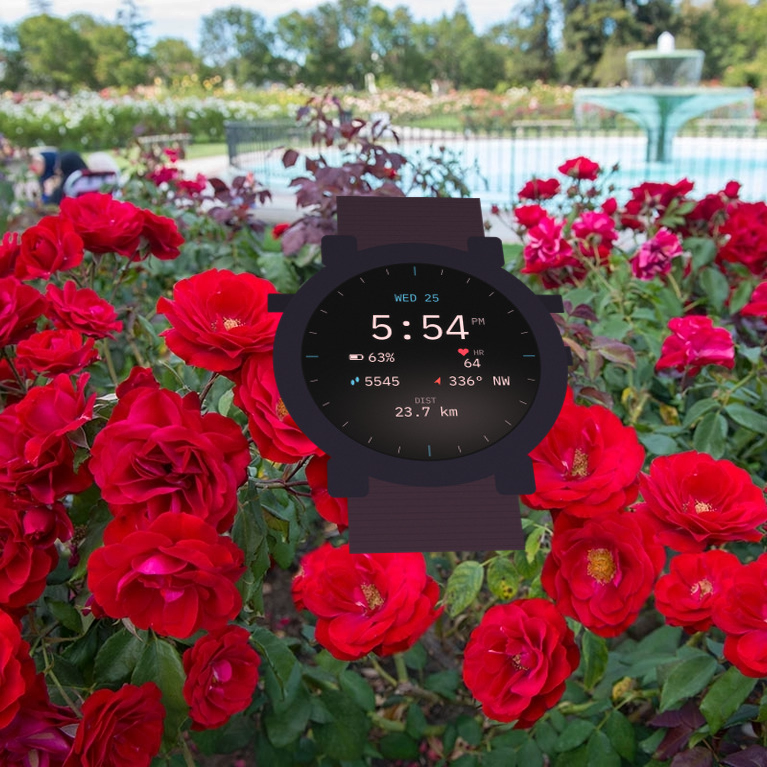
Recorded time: 5.54
